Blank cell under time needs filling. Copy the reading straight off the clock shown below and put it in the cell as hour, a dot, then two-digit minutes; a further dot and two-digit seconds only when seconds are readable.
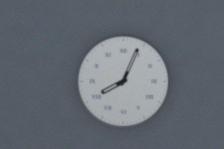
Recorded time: 8.04
